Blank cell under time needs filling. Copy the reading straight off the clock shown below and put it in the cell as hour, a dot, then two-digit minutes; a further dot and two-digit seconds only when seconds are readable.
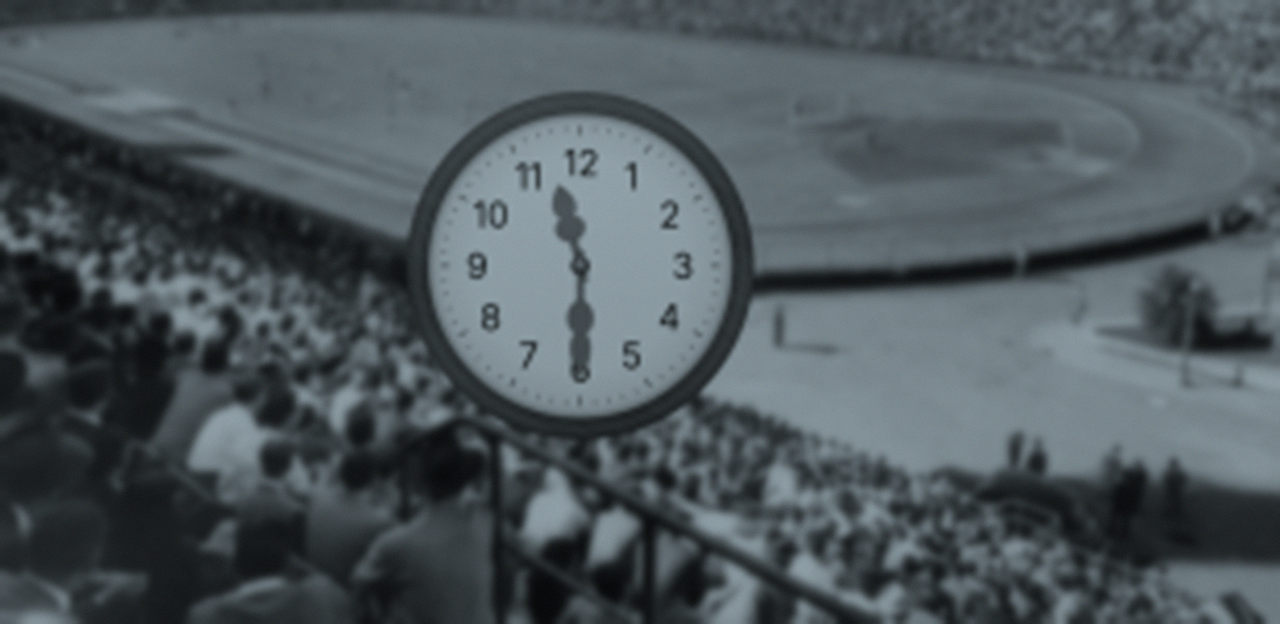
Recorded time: 11.30
